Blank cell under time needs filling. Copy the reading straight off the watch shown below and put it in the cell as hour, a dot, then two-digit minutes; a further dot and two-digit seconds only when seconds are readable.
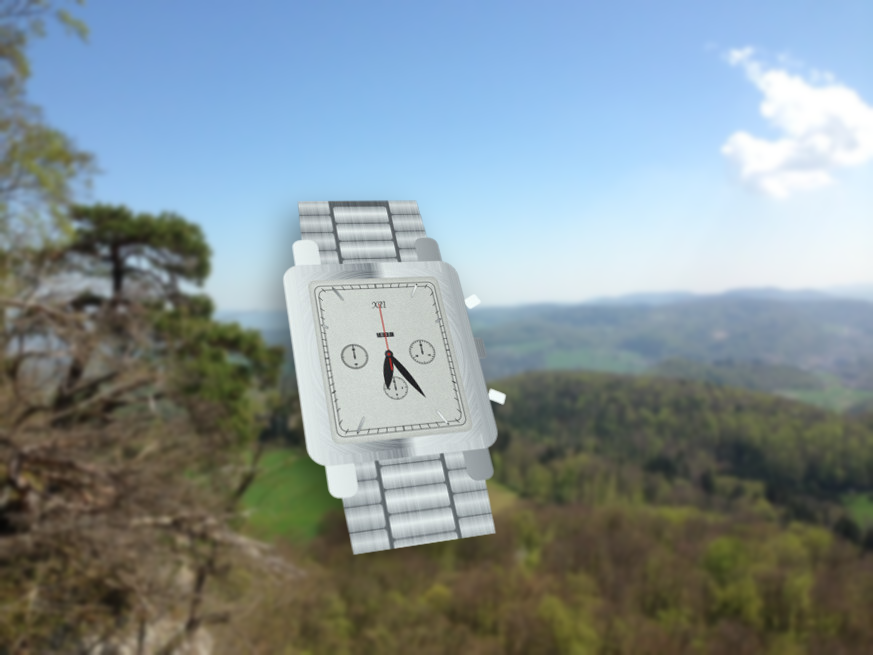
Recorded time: 6.25
